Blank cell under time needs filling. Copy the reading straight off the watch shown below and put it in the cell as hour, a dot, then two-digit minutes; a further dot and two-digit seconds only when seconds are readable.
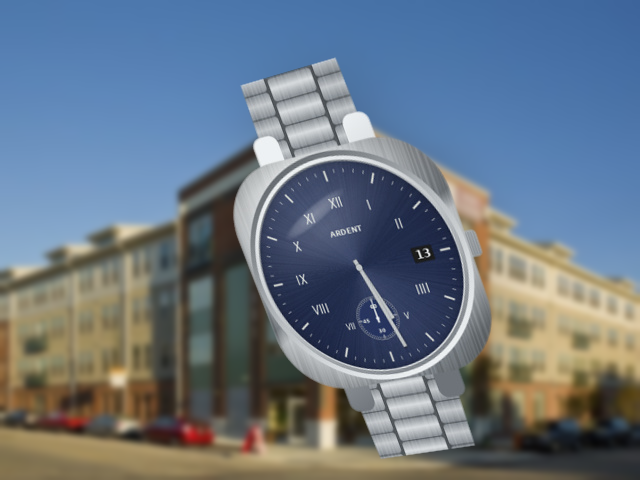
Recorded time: 5.28
